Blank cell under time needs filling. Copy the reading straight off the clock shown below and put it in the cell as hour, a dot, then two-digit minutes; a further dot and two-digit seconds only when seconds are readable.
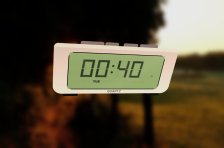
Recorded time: 0.40
